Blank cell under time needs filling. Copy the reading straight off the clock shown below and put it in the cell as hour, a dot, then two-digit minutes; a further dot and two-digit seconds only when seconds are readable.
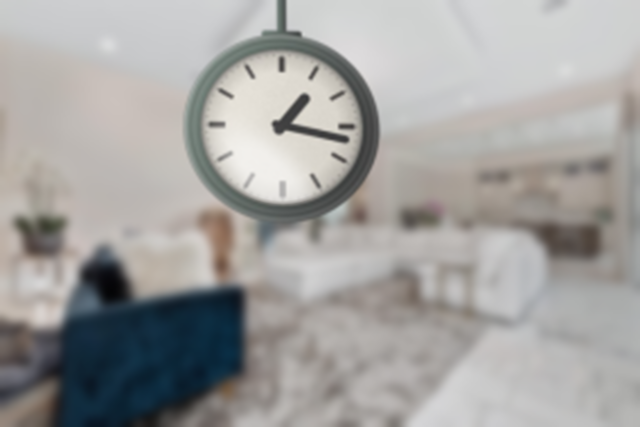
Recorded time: 1.17
